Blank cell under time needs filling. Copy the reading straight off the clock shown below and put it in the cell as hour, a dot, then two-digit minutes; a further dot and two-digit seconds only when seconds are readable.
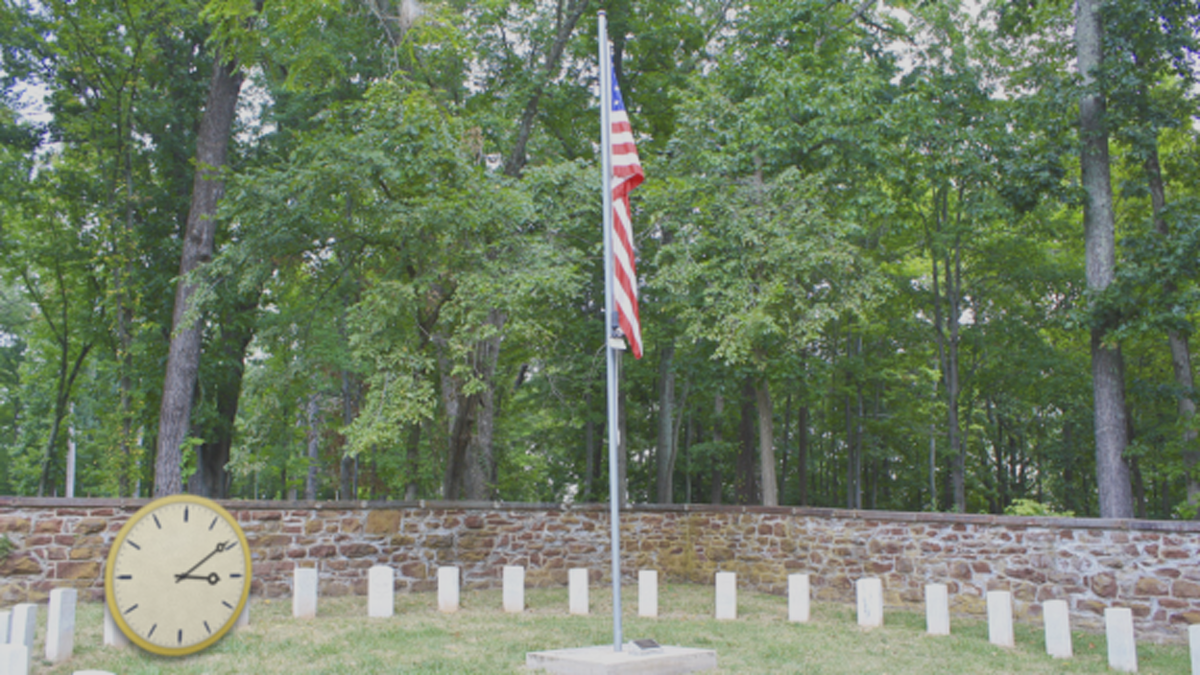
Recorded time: 3.09
